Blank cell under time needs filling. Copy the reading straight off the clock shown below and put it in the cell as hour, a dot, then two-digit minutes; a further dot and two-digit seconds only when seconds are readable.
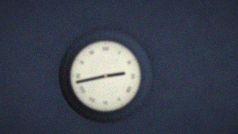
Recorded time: 2.43
